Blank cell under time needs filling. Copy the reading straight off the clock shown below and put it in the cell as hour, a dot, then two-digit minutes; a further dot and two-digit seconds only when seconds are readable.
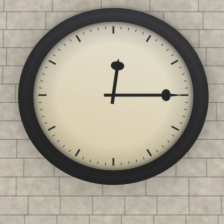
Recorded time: 12.15
